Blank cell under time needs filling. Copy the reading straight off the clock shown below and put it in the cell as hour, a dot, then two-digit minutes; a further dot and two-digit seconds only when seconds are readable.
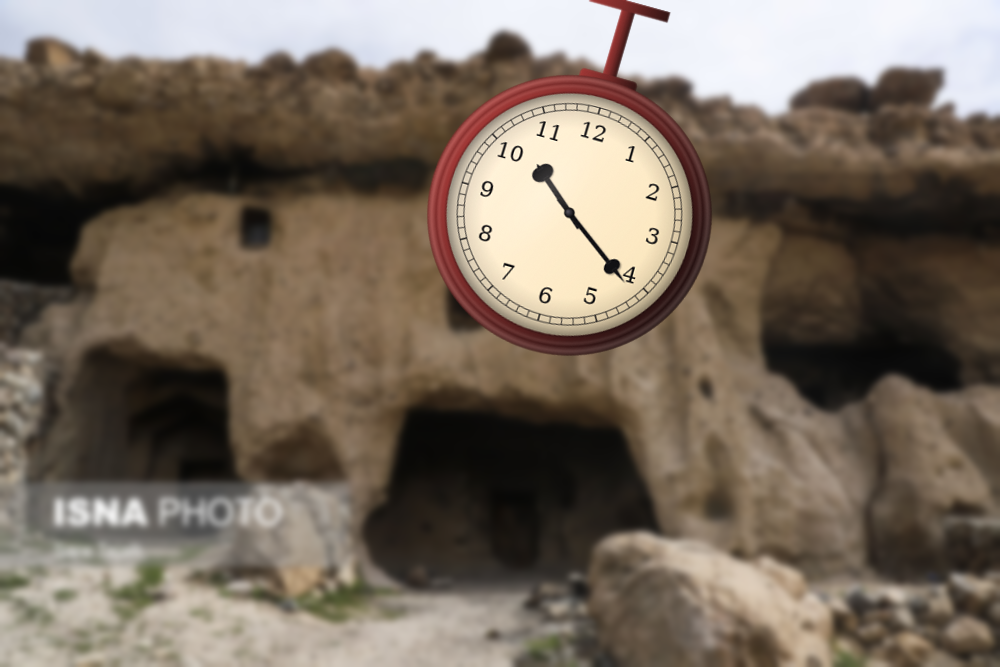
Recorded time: 10.21
